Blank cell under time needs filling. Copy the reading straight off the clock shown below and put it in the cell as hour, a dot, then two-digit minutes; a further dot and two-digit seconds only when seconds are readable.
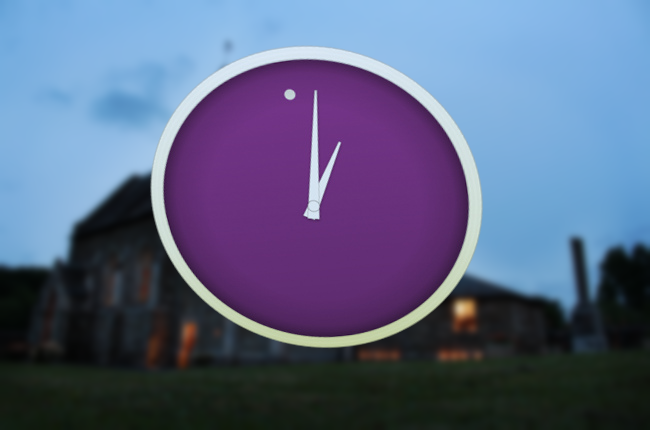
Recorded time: 1.02
